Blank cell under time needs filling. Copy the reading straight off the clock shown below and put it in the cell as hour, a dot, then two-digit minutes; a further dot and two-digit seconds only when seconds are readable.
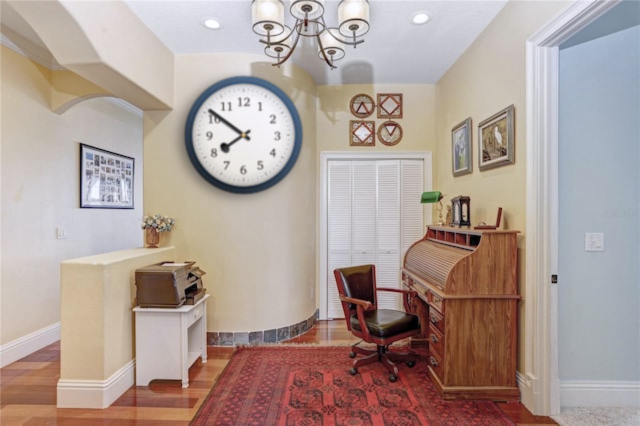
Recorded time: 7.51
